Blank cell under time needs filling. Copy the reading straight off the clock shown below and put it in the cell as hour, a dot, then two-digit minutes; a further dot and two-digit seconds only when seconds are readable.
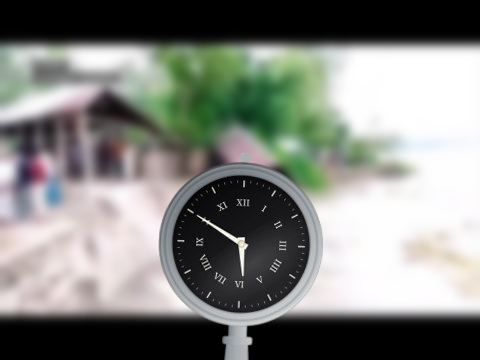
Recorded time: 5.50
